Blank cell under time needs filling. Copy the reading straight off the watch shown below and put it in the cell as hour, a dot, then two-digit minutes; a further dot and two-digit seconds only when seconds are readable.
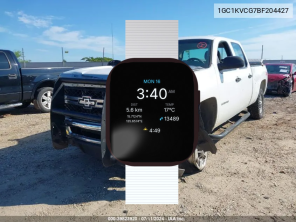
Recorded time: 3.40
